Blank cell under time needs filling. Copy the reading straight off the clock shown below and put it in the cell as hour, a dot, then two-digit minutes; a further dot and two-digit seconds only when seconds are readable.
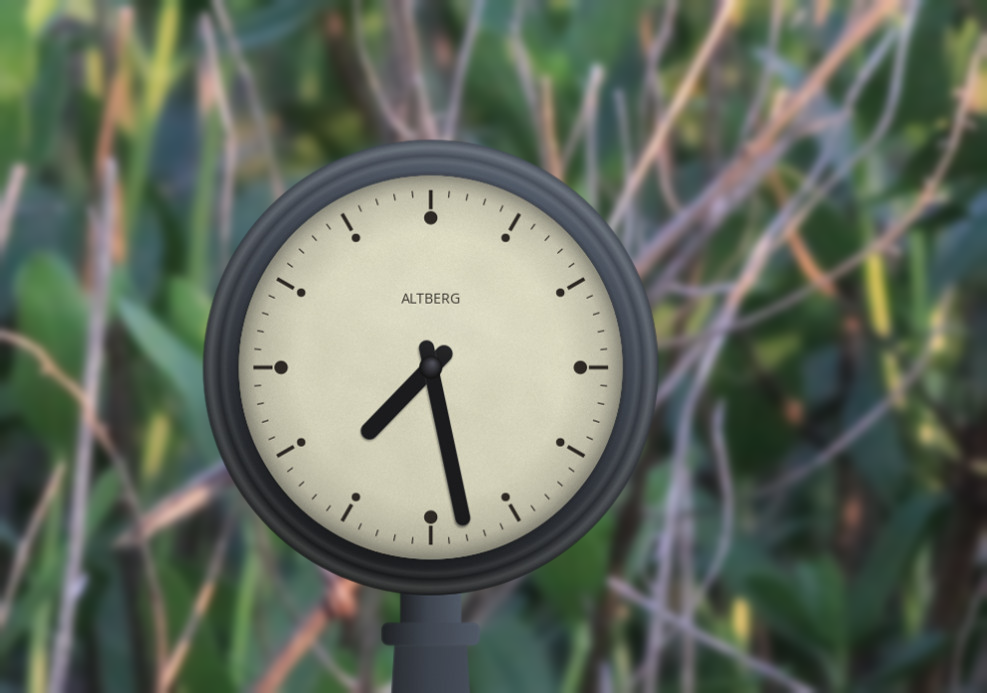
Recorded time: 7.28
